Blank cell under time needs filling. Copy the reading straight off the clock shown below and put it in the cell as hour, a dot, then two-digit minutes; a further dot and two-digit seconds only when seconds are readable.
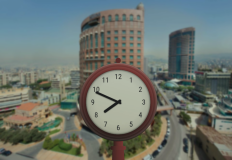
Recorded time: 7.49
